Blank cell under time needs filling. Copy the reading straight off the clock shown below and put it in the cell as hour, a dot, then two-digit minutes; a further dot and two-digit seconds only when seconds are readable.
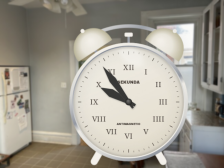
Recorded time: 9.54
